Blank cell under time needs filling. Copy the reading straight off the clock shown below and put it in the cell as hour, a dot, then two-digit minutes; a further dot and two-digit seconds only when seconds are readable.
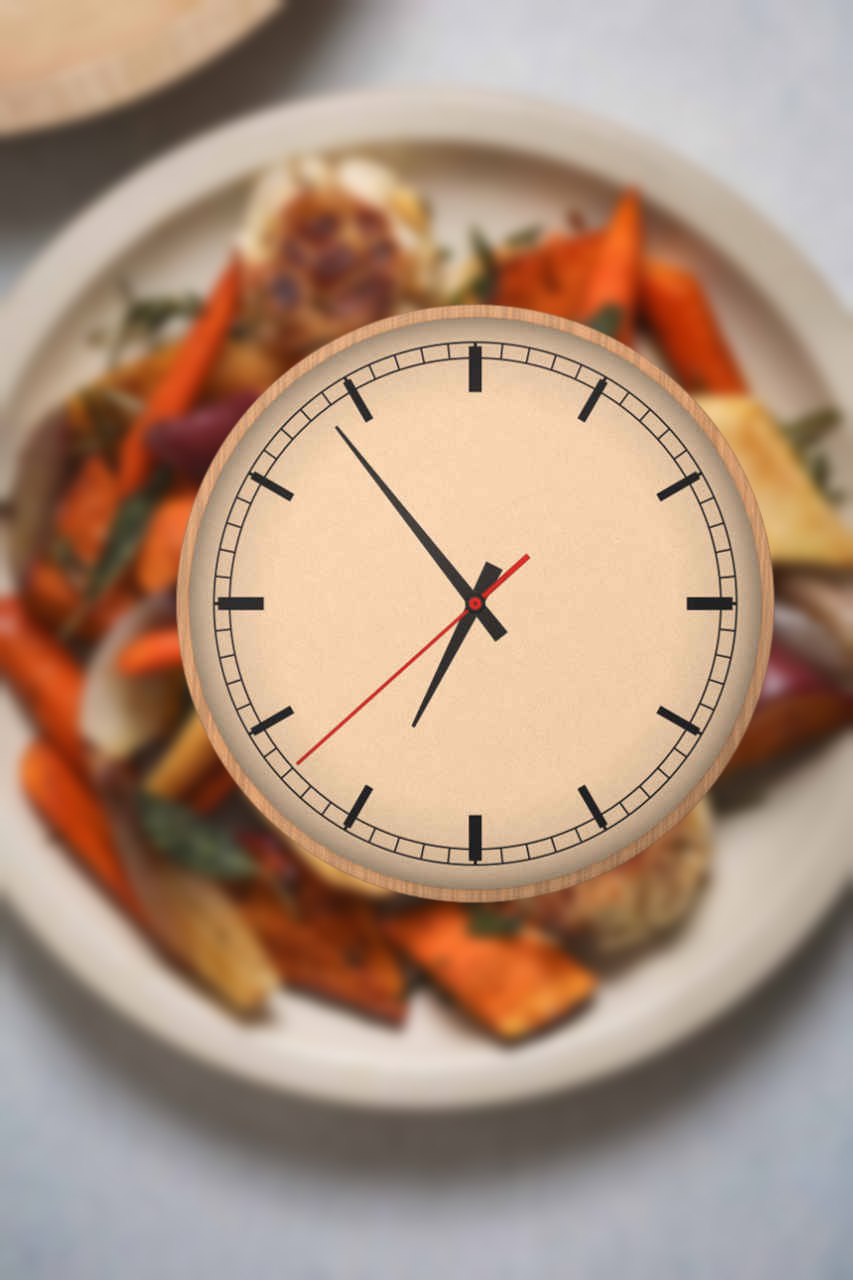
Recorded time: 6.53.38
